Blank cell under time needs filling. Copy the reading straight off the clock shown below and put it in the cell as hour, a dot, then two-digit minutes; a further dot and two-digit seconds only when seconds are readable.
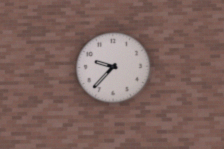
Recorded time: 9.37
